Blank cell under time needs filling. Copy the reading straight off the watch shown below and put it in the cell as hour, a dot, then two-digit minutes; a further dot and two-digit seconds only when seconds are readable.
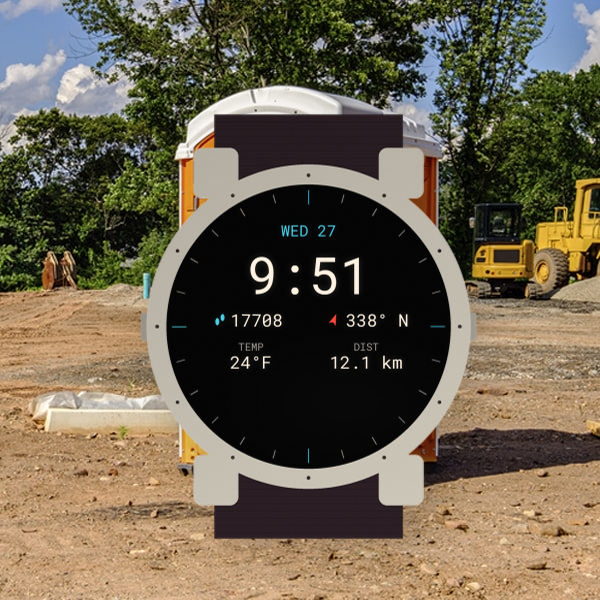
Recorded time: 9.51
